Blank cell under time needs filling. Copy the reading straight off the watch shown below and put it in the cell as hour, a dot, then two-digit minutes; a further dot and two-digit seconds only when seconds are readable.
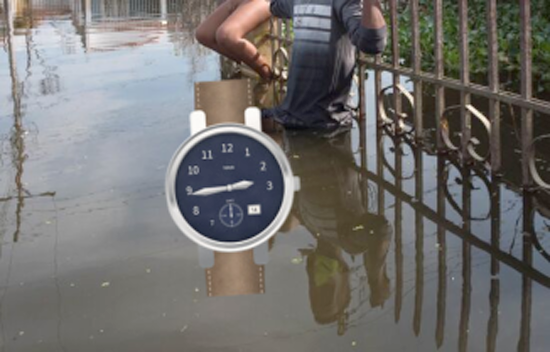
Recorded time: 2.44
